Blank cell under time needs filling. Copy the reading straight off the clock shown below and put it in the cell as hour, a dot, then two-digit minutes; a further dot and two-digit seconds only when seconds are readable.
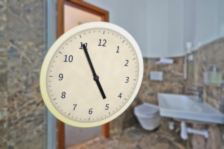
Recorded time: 4.55
